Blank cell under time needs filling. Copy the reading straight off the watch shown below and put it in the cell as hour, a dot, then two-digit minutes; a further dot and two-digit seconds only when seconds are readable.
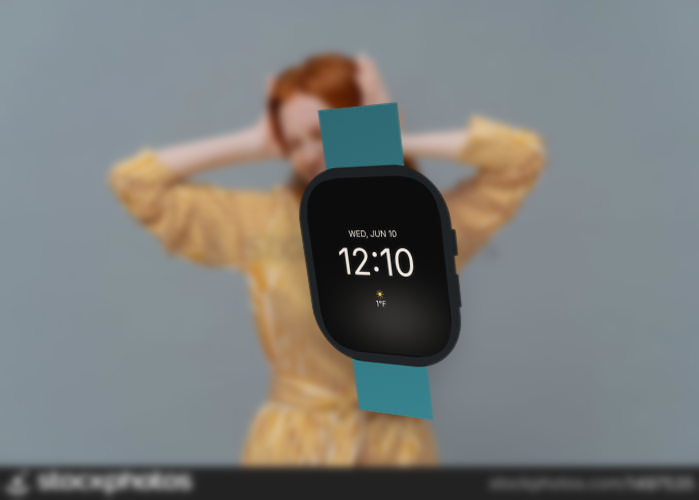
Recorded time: 12.10
